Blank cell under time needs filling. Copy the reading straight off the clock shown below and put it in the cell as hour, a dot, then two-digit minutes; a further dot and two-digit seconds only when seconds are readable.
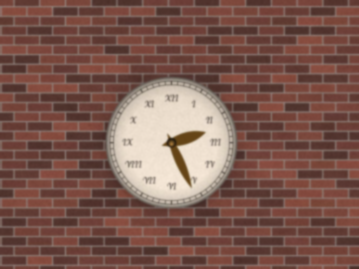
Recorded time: 2.26
